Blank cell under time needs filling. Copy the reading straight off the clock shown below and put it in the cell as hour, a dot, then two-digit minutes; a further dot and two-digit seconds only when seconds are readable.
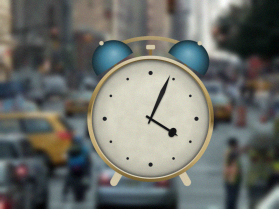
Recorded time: 4.04
